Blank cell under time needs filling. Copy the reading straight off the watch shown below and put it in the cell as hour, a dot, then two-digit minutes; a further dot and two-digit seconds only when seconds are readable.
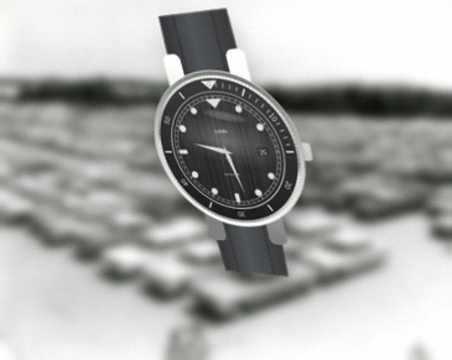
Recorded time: 9.28
